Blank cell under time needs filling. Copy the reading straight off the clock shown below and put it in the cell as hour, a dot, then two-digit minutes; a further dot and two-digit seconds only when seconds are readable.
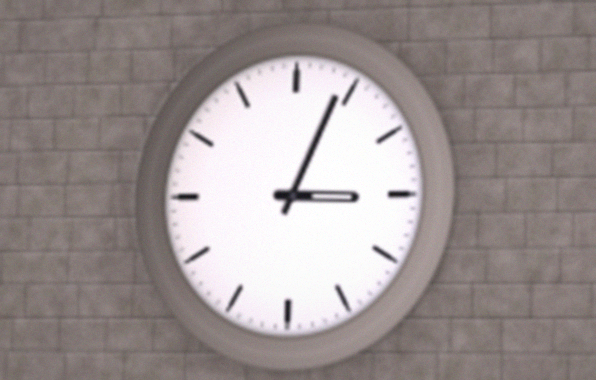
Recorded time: 3.04
